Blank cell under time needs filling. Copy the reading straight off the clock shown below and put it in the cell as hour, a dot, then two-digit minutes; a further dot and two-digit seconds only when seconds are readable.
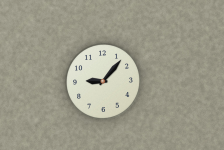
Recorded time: 9.07
